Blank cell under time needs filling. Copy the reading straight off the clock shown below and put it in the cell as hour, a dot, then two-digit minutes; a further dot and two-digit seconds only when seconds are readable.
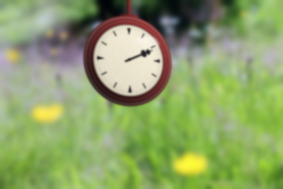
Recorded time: 2.11
